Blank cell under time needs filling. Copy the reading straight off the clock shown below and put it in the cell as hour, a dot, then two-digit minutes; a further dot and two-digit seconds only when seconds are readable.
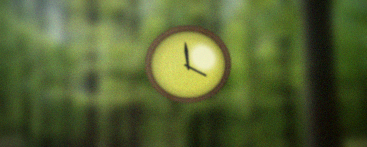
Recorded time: 3.59
